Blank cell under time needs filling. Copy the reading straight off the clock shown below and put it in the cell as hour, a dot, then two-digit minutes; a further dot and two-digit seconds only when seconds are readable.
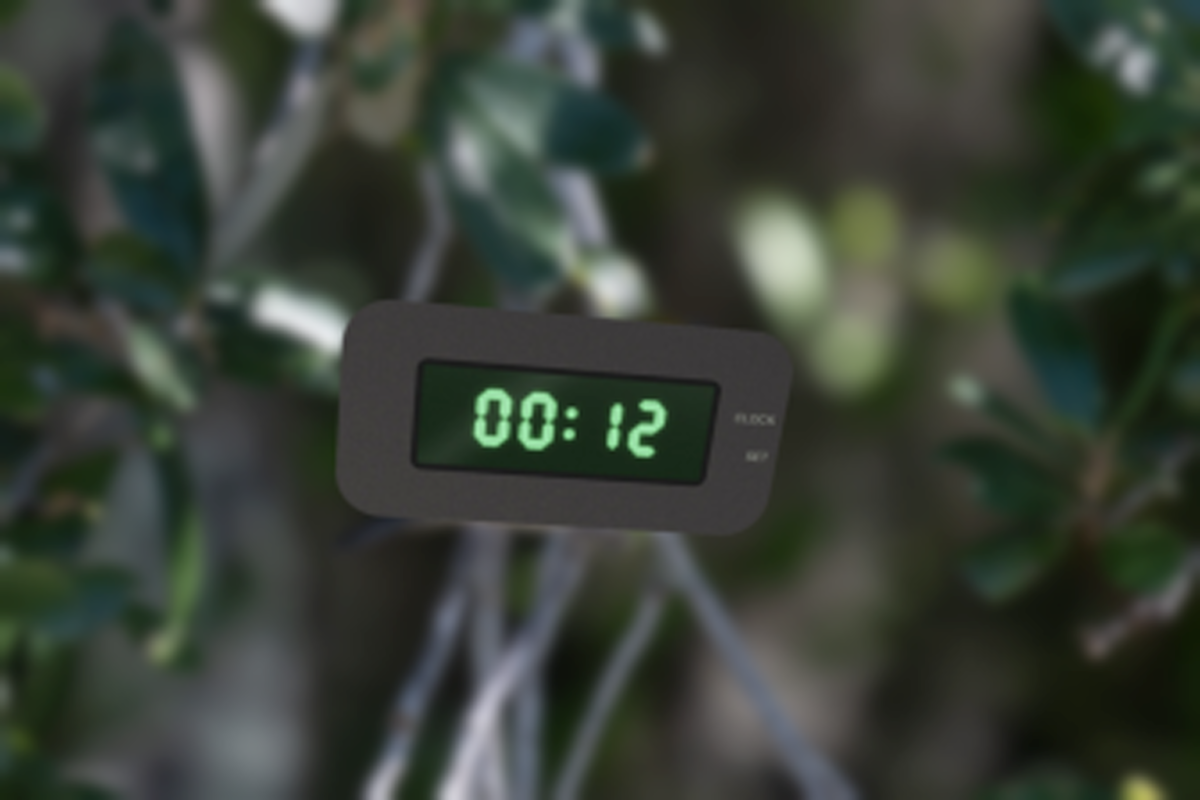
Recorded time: 0.12
